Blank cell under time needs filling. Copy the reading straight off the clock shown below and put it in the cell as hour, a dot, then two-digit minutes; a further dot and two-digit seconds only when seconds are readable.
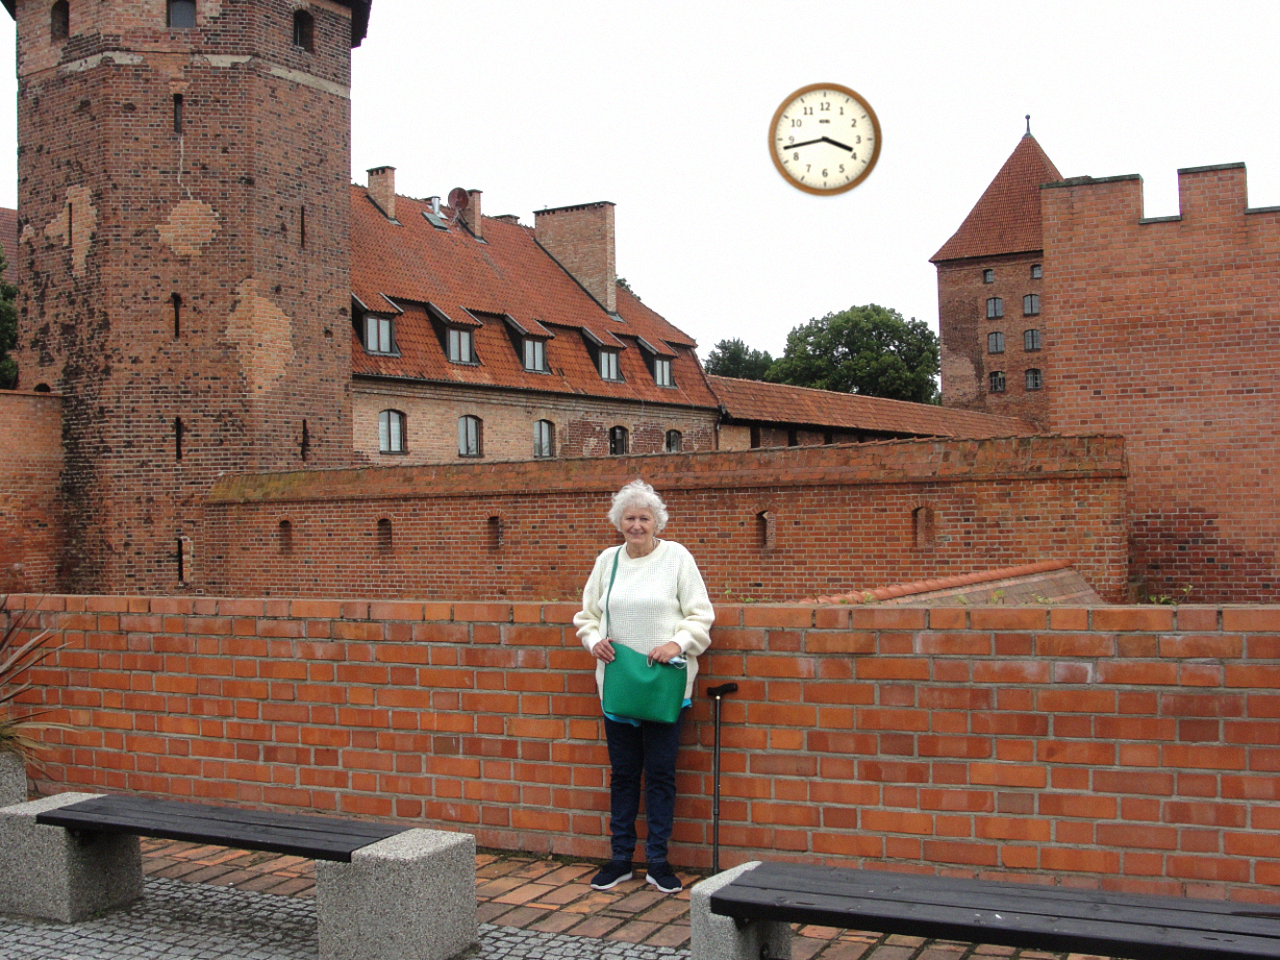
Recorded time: 3.43
